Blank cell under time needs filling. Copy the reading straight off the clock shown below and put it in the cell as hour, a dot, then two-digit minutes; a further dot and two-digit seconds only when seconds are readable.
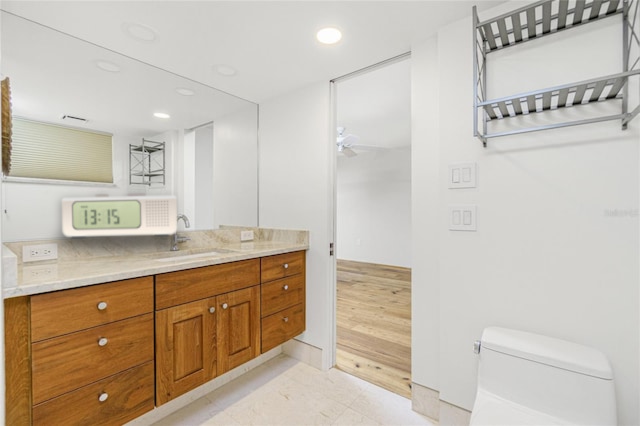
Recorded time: 13.15
